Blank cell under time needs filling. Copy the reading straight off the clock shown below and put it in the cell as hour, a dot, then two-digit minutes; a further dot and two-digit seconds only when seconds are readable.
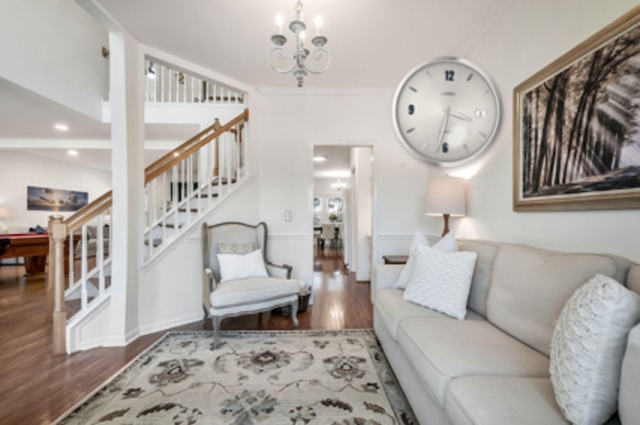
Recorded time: 3.32
